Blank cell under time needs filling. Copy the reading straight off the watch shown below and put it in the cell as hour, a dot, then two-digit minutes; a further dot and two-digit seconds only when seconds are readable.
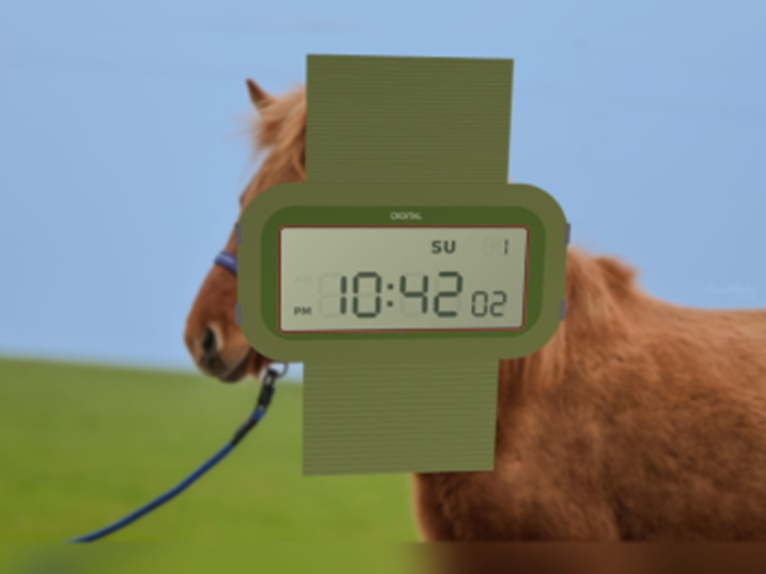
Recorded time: 10.42.02
